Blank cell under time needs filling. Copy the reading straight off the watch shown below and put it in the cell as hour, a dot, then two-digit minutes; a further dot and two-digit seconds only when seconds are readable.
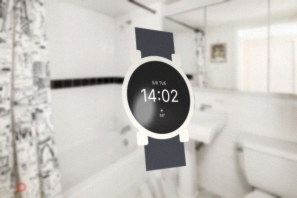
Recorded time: 14.02
